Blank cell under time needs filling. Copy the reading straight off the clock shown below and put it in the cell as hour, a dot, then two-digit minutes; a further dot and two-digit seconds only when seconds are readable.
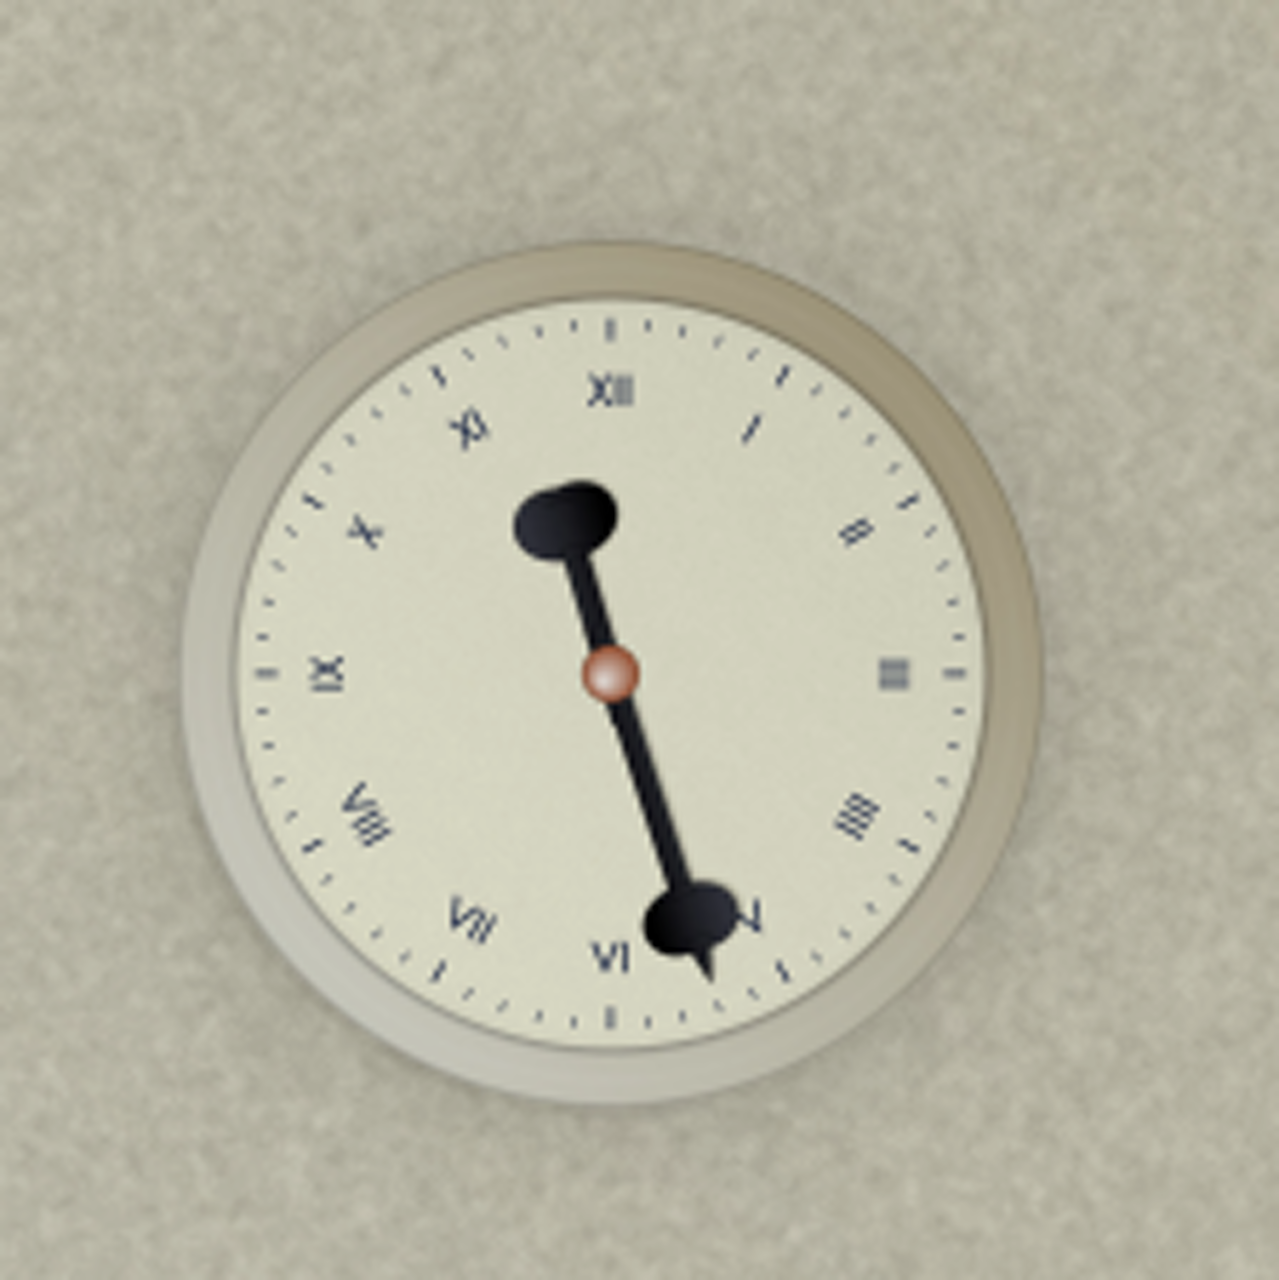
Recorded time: 11.27
